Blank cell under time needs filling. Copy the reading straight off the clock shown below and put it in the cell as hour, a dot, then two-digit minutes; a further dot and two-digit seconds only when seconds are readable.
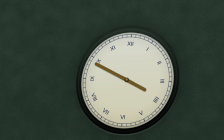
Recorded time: 3.49
